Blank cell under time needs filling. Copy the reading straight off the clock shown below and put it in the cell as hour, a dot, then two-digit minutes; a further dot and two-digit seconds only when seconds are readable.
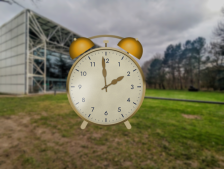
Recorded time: 1.59
